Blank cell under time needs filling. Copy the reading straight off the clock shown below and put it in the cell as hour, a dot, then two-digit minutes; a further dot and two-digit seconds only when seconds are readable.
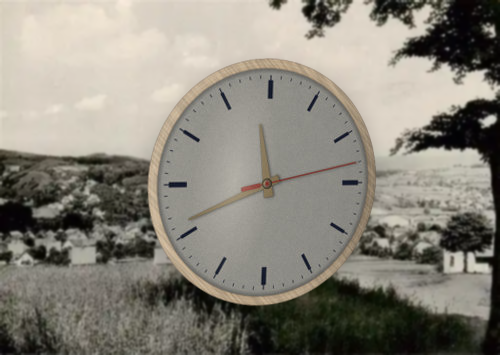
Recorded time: 11.41.13
